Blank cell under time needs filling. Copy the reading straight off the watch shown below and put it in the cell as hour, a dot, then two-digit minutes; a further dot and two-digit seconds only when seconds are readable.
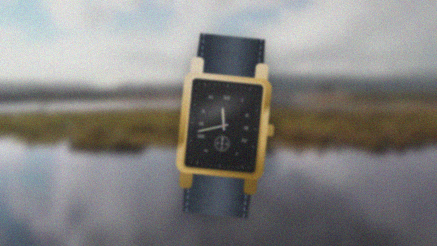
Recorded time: 11.42
